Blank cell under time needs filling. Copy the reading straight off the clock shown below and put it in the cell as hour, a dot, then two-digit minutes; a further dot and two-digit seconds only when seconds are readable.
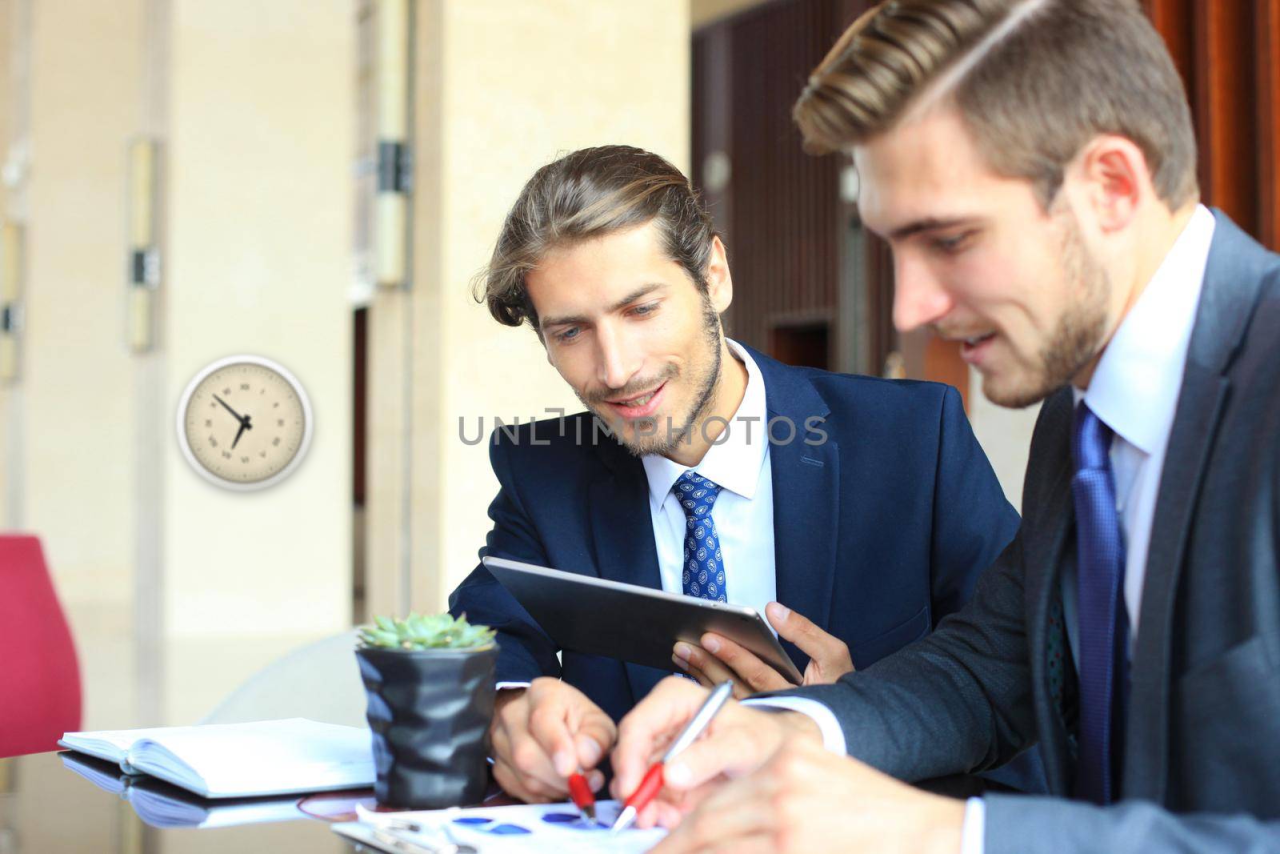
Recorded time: 6.52
